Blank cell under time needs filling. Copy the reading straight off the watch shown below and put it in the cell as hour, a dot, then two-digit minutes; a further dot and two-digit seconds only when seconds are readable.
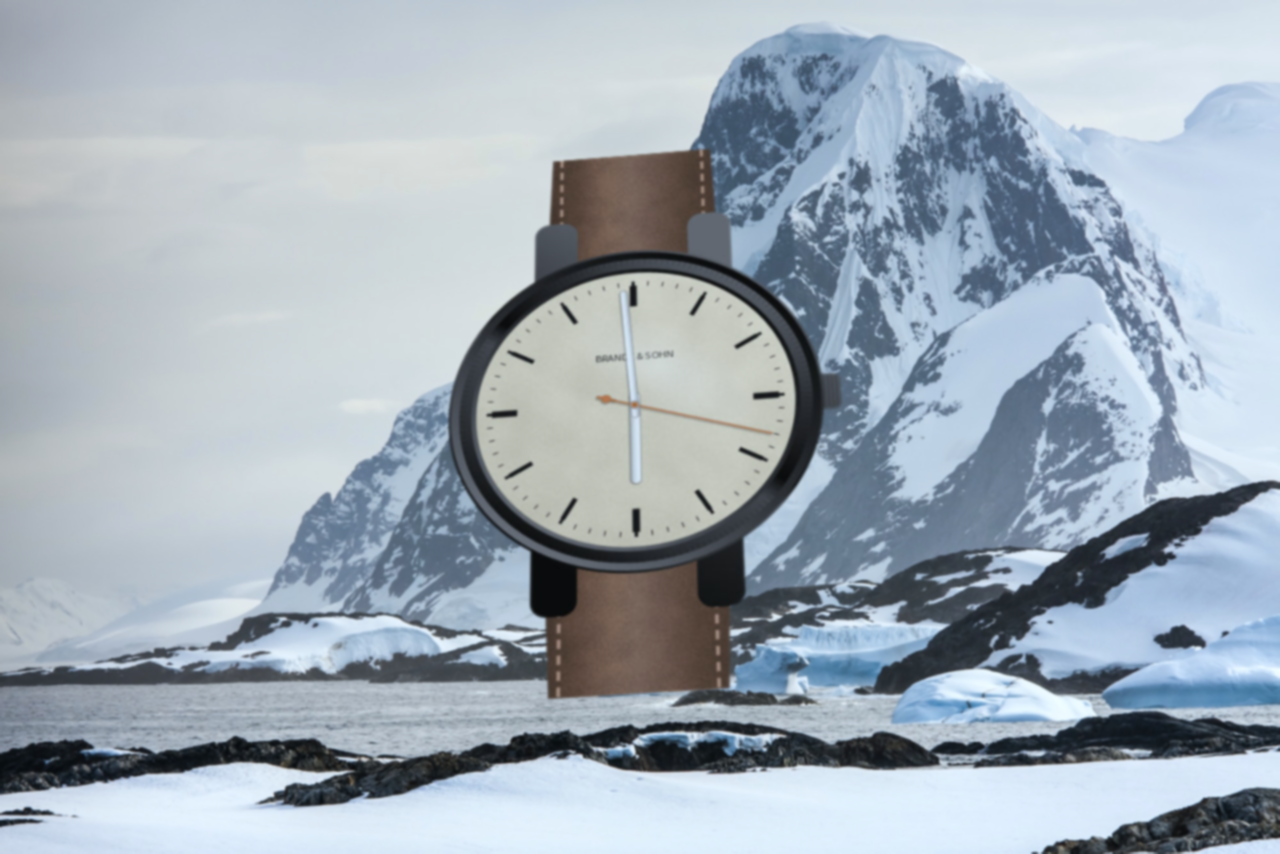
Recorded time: 5.59.18
